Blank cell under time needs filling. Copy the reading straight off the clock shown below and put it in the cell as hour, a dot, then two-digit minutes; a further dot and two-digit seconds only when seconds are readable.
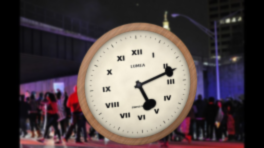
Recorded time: 5.12
